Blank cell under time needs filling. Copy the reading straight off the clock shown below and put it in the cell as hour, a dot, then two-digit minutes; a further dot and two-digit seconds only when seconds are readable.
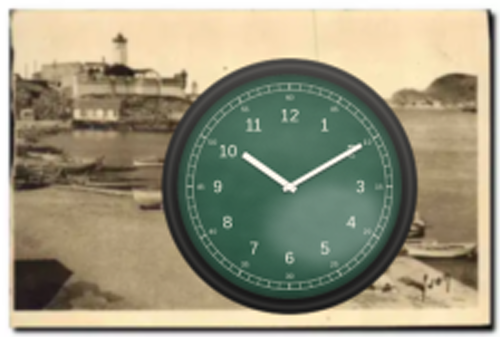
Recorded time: 10.10
